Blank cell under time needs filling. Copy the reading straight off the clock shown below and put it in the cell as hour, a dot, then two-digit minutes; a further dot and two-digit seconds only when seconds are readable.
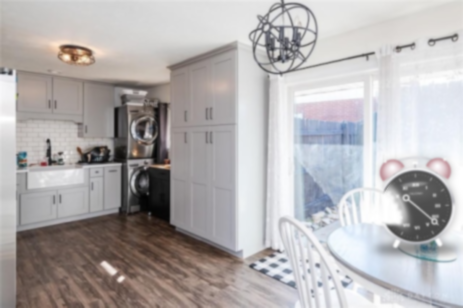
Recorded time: 10.22
